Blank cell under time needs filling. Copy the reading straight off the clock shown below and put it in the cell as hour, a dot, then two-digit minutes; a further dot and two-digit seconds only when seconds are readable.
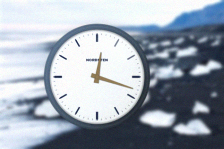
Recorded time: 12.18
